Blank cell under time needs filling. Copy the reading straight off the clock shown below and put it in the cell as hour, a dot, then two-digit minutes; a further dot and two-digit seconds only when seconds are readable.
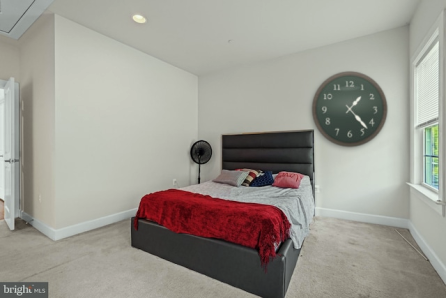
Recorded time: 1.23
